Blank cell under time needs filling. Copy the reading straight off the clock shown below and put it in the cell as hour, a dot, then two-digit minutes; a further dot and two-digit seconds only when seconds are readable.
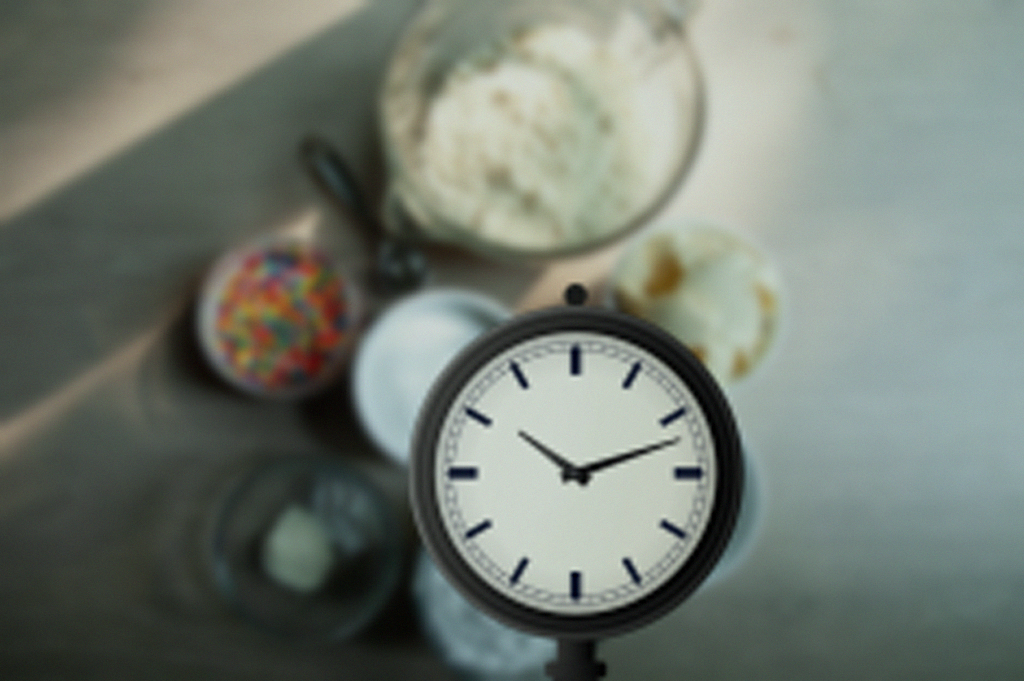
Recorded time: 10.12
